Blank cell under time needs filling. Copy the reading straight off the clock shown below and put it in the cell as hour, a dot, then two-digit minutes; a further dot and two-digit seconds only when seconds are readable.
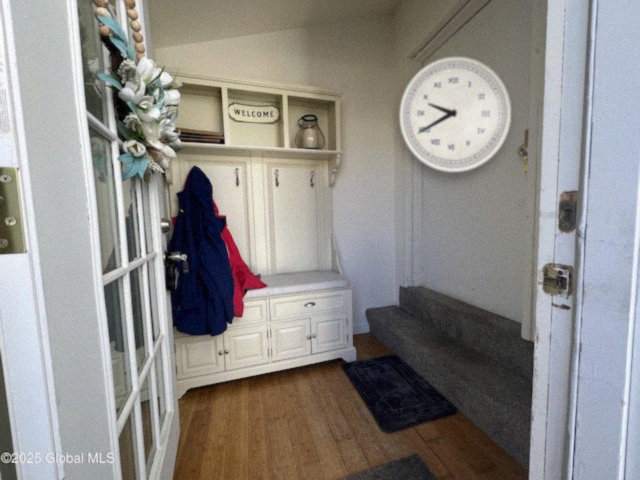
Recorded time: 9.40
